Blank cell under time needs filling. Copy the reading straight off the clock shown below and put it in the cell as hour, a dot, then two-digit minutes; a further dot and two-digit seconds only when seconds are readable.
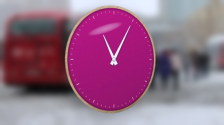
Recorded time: 11.05
